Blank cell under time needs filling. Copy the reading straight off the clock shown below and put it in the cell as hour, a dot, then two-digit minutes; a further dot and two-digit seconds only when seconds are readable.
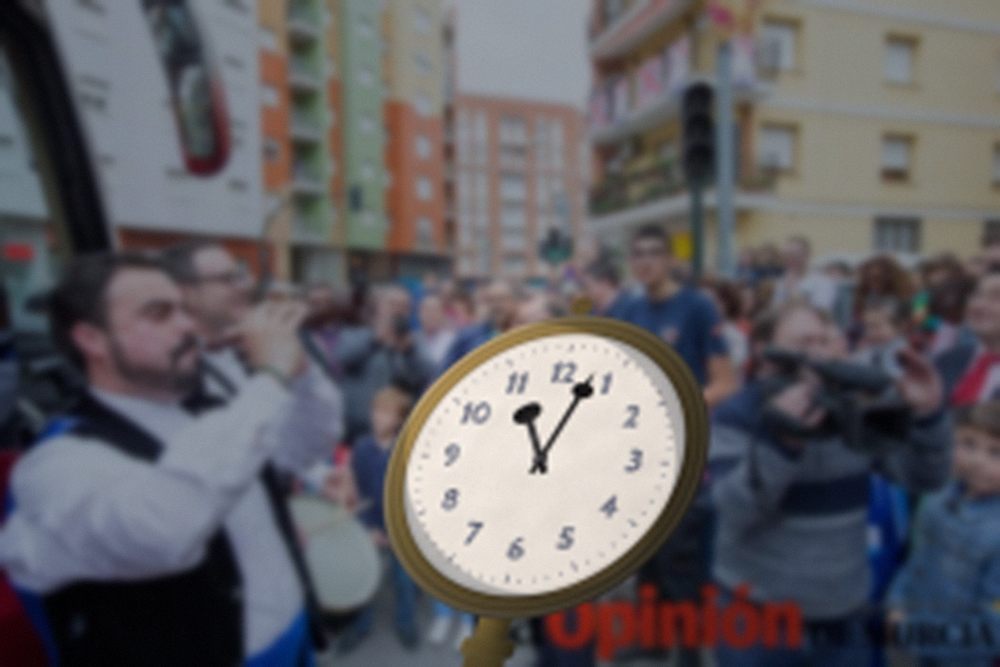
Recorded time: 11.03
